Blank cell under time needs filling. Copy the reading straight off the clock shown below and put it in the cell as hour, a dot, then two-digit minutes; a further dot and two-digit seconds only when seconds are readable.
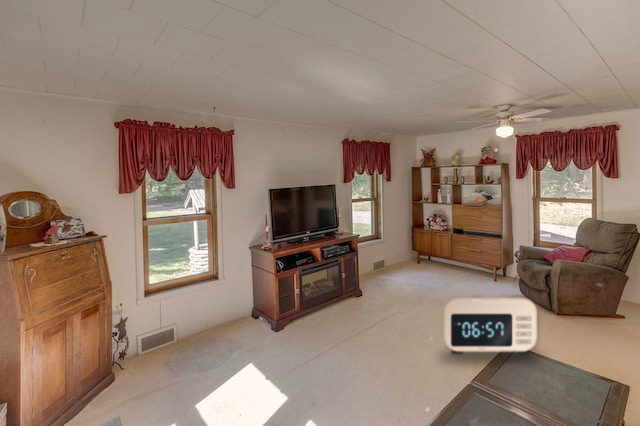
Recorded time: 6.57
